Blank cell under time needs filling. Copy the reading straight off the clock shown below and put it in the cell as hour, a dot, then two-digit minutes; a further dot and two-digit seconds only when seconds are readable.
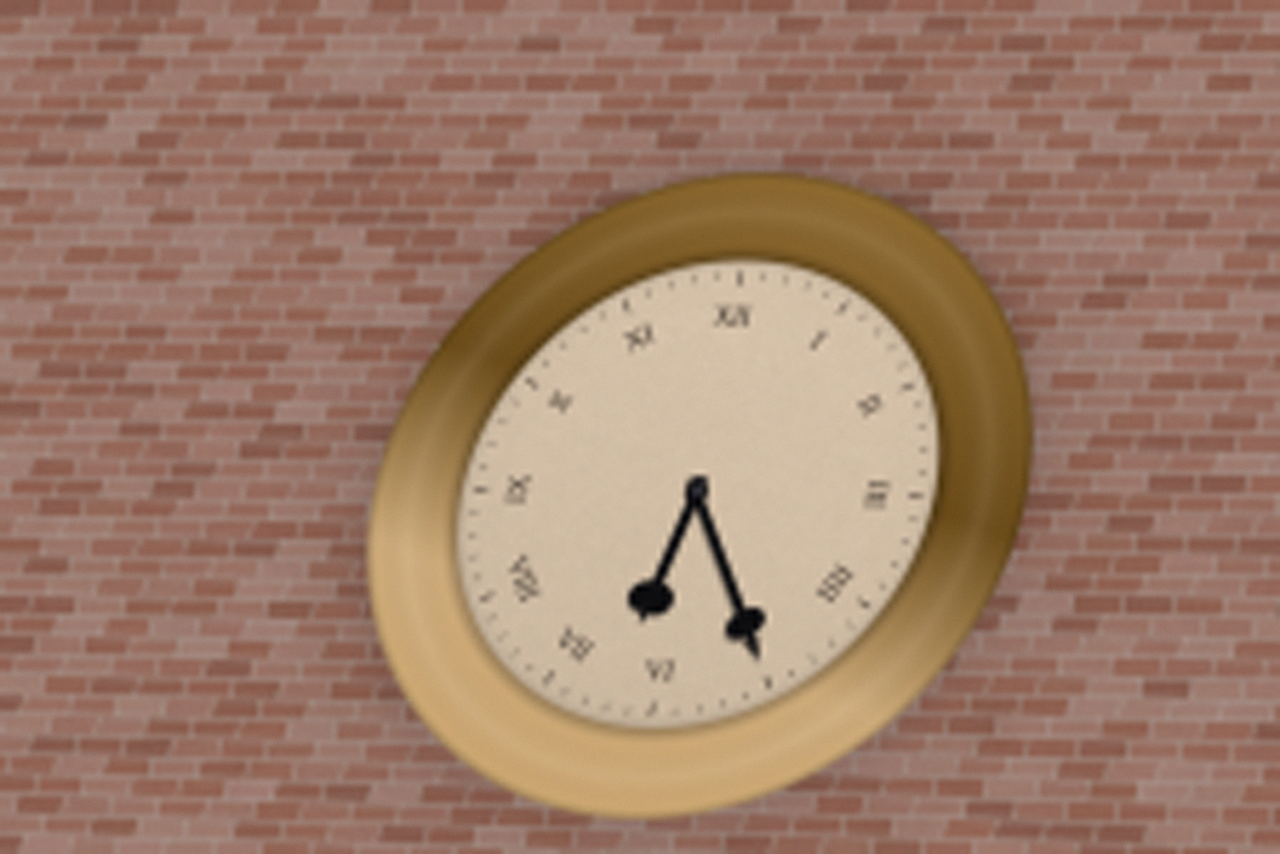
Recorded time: 6.25
